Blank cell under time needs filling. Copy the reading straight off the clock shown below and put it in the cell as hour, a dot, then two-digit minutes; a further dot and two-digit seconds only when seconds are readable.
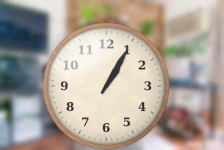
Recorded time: 1.05
